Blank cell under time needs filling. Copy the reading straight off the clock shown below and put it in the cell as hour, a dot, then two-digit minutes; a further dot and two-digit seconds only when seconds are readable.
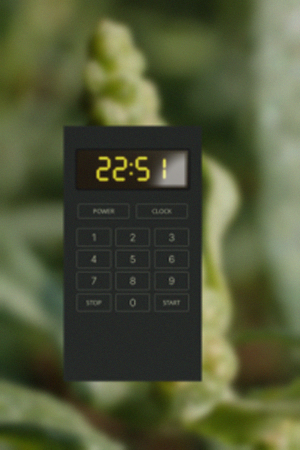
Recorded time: 22.51
